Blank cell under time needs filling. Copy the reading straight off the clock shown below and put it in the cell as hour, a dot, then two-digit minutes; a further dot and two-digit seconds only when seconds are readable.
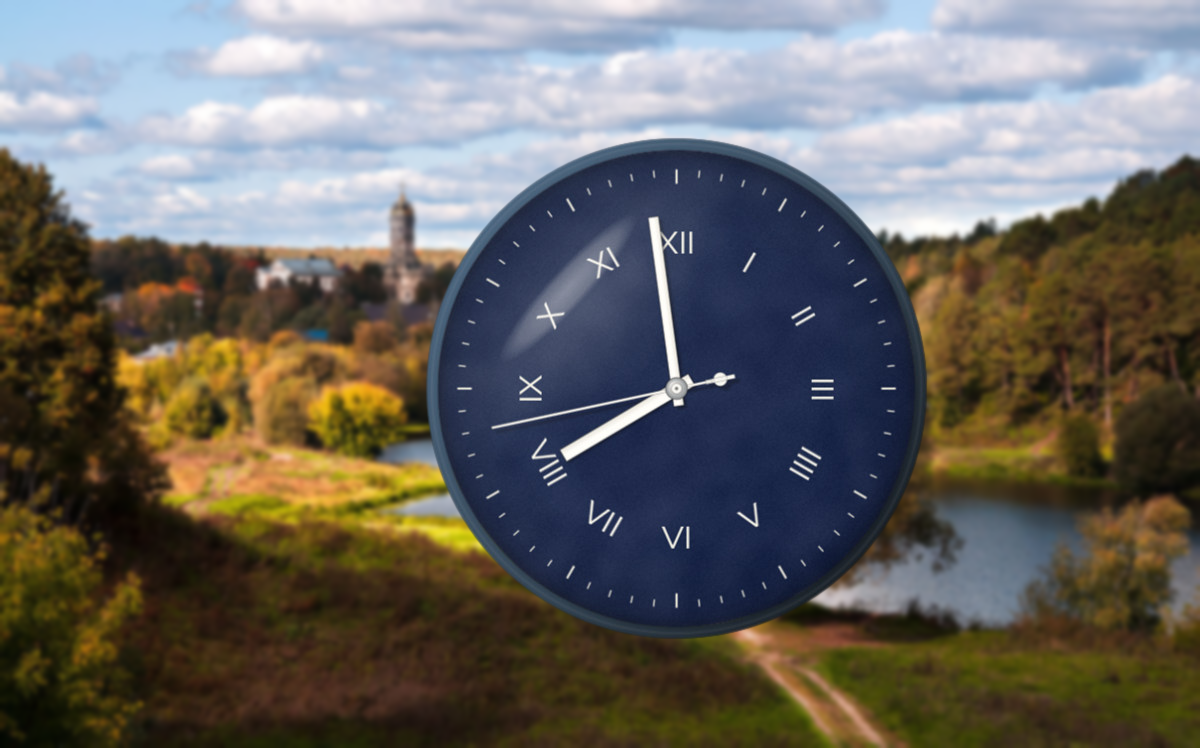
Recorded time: 7.58.43
